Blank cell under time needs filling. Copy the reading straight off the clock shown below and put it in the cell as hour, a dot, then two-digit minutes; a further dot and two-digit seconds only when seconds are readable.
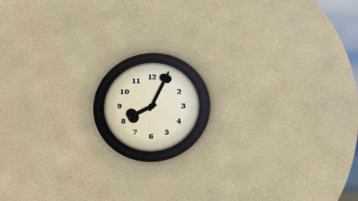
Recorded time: 8.04
